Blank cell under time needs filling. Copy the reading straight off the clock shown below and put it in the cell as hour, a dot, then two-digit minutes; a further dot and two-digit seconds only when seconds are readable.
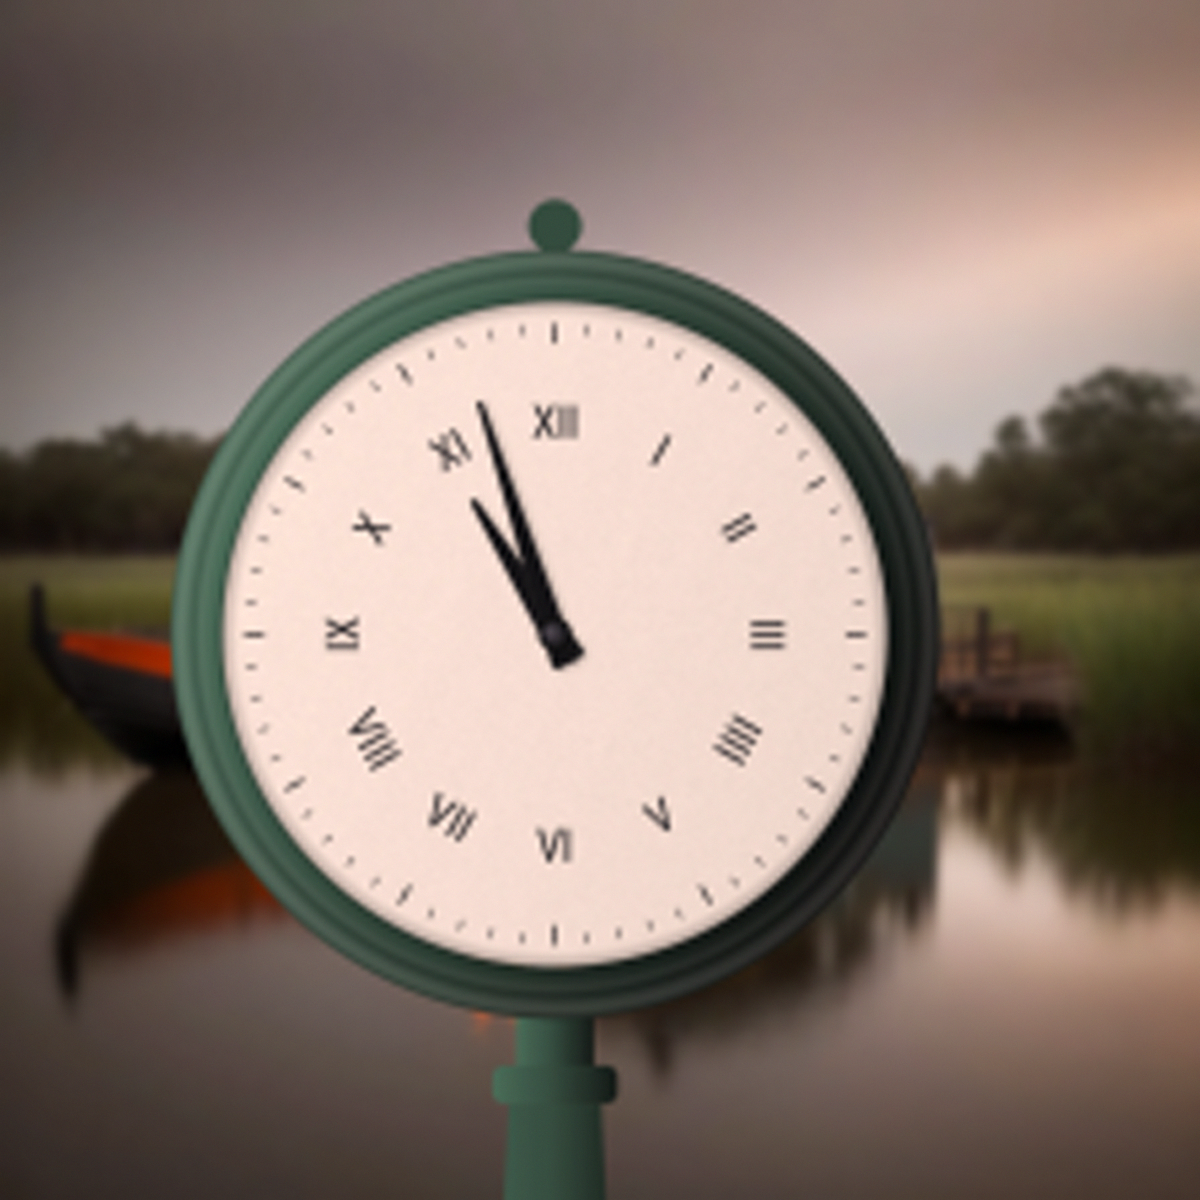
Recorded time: 10.57
